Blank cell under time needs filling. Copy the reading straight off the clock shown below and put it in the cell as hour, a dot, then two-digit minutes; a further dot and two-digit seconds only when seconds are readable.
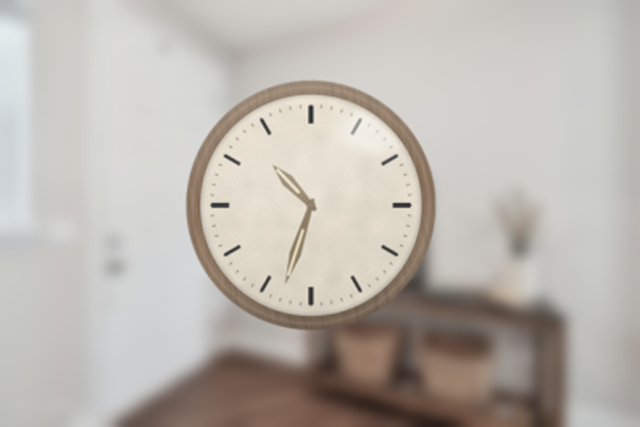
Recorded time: 10.33
